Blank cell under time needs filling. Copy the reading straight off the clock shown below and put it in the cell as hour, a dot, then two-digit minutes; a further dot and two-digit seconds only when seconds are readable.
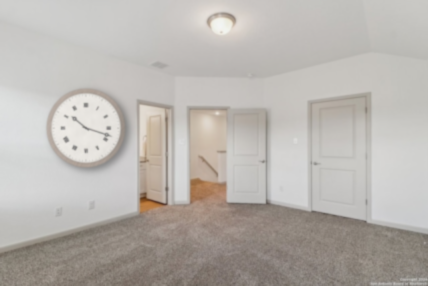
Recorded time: 10.18
